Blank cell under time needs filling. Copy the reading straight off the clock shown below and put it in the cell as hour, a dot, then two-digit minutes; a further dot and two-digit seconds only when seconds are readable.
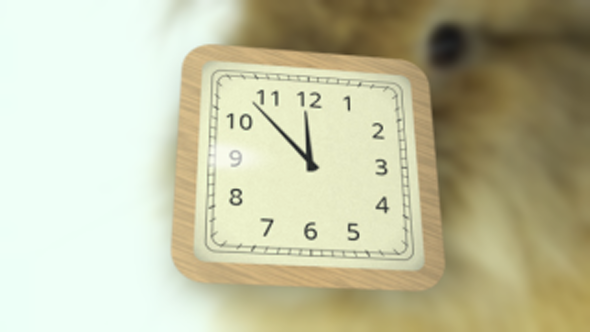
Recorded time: 11.53
